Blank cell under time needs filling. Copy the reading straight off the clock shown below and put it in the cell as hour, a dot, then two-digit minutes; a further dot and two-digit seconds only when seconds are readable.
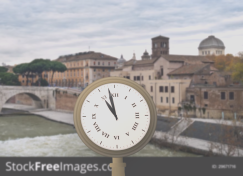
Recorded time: 10.58
